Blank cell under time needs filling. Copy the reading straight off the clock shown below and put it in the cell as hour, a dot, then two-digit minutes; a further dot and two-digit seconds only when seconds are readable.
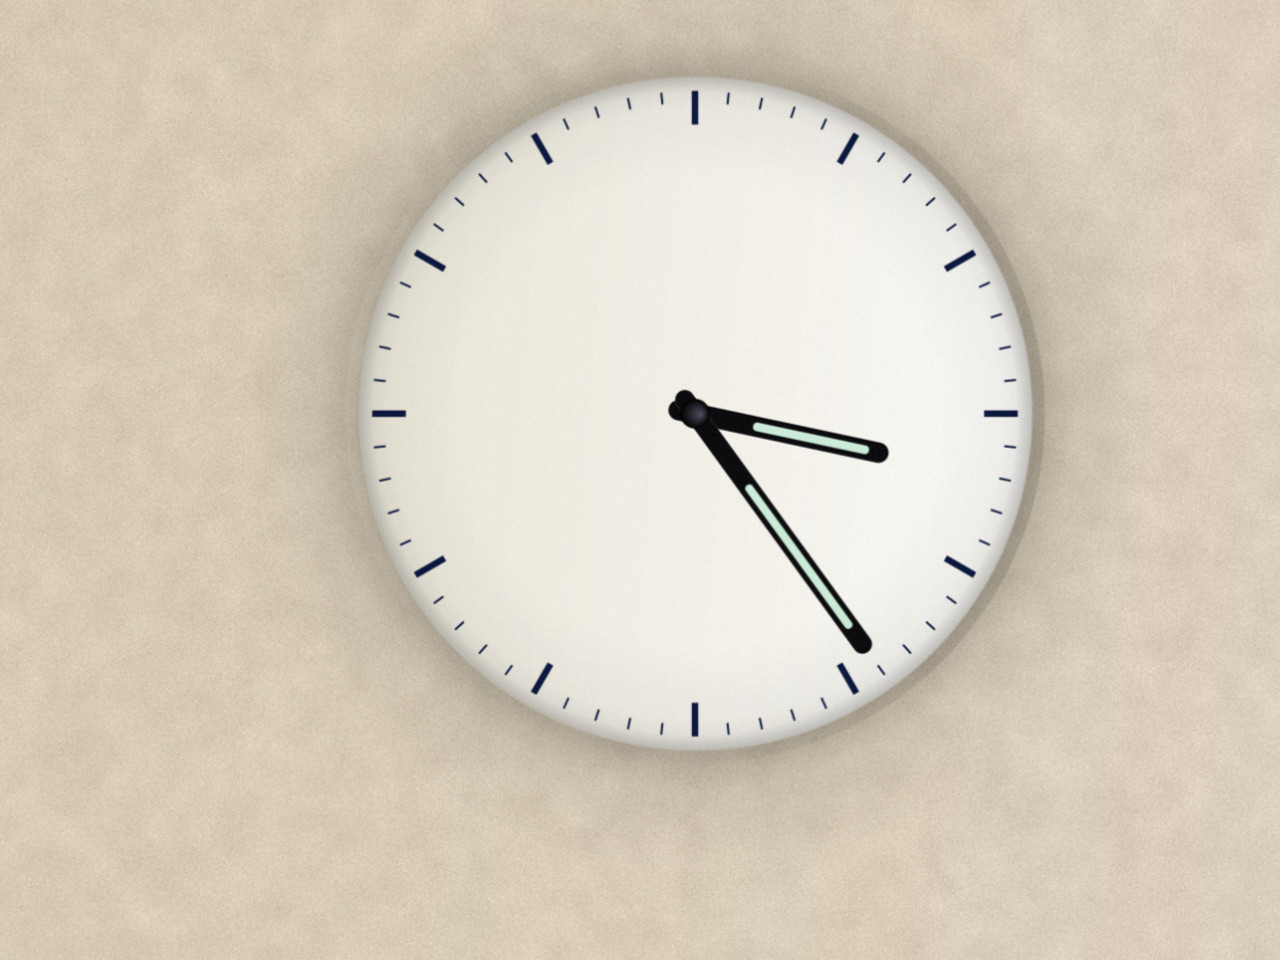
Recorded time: 3.24
